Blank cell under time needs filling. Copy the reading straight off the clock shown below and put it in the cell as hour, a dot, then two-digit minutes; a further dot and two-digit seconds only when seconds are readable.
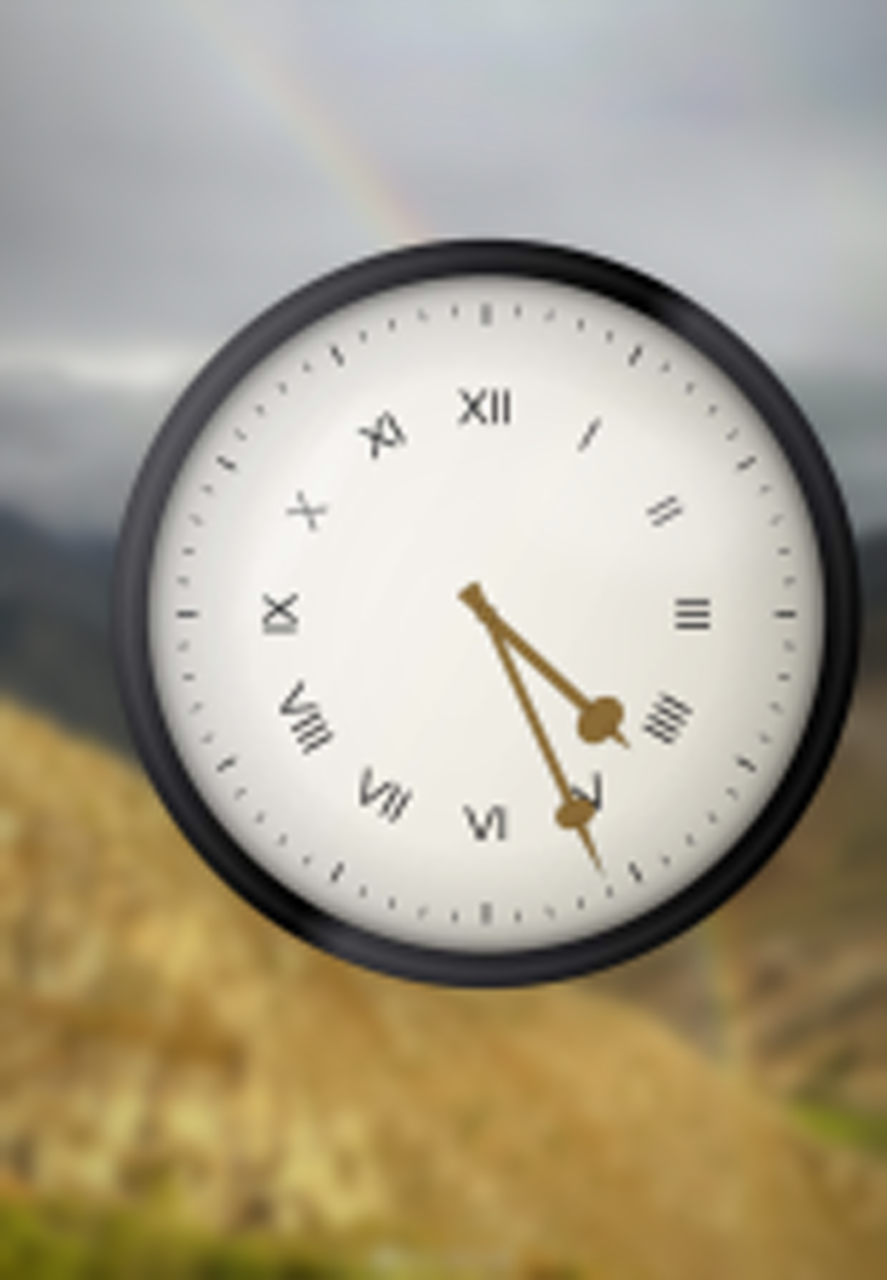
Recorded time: 4.26
